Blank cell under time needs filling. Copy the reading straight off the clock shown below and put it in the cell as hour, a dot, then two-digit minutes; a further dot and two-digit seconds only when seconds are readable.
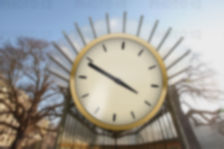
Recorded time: 3.49
